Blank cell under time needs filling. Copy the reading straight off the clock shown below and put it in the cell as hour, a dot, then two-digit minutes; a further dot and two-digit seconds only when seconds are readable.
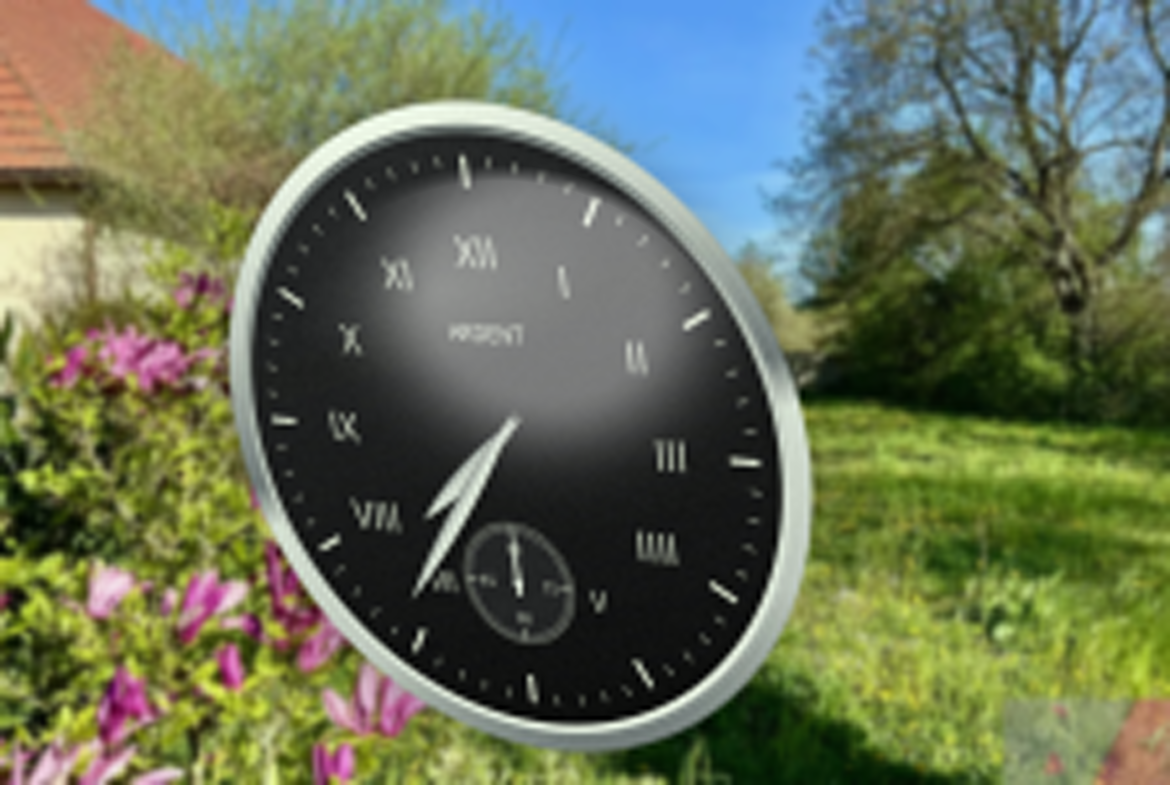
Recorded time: 7.36
